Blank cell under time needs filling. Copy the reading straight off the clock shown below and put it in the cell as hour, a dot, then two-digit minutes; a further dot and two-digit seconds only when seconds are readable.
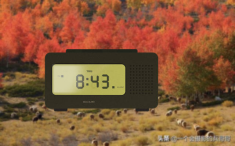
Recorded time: 8.43
